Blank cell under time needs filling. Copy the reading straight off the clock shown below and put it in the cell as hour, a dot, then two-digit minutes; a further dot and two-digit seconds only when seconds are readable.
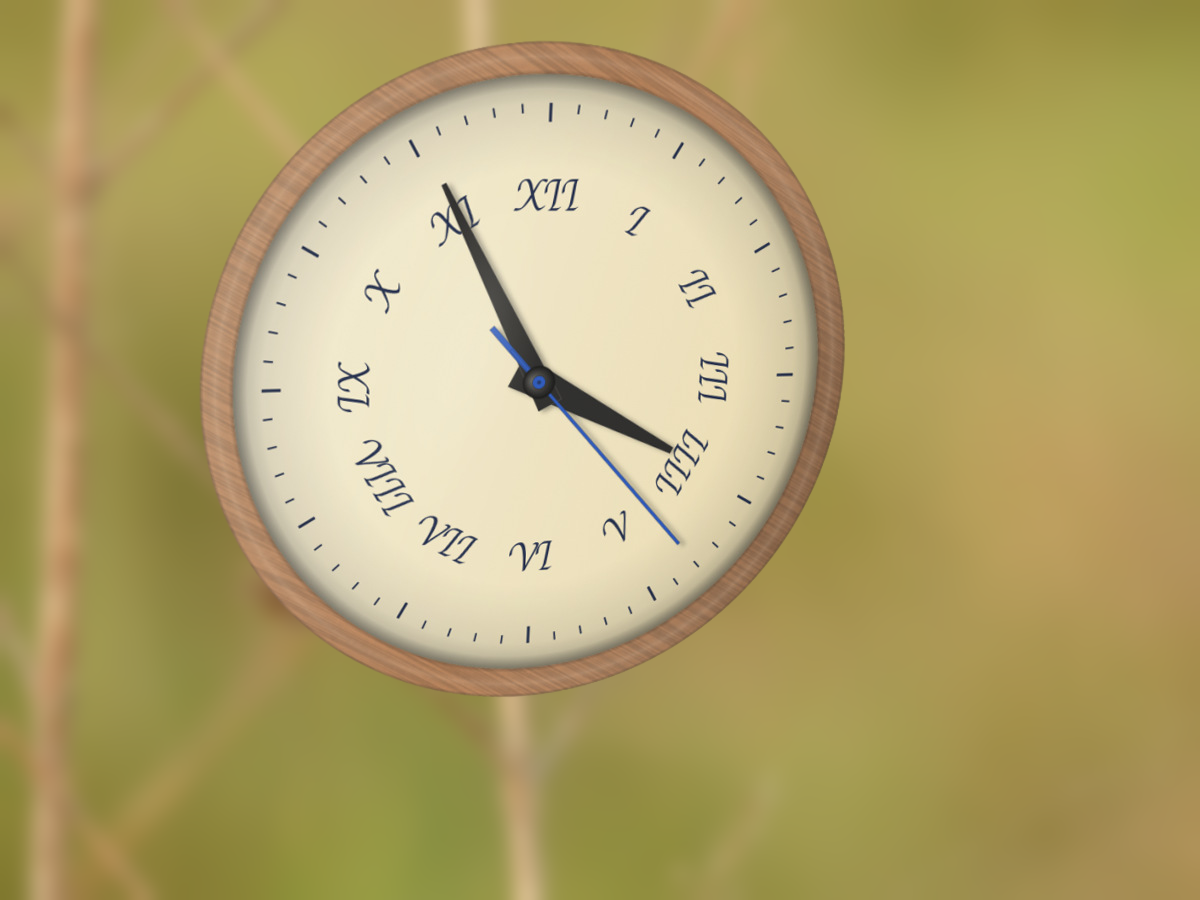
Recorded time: 3.55.23
